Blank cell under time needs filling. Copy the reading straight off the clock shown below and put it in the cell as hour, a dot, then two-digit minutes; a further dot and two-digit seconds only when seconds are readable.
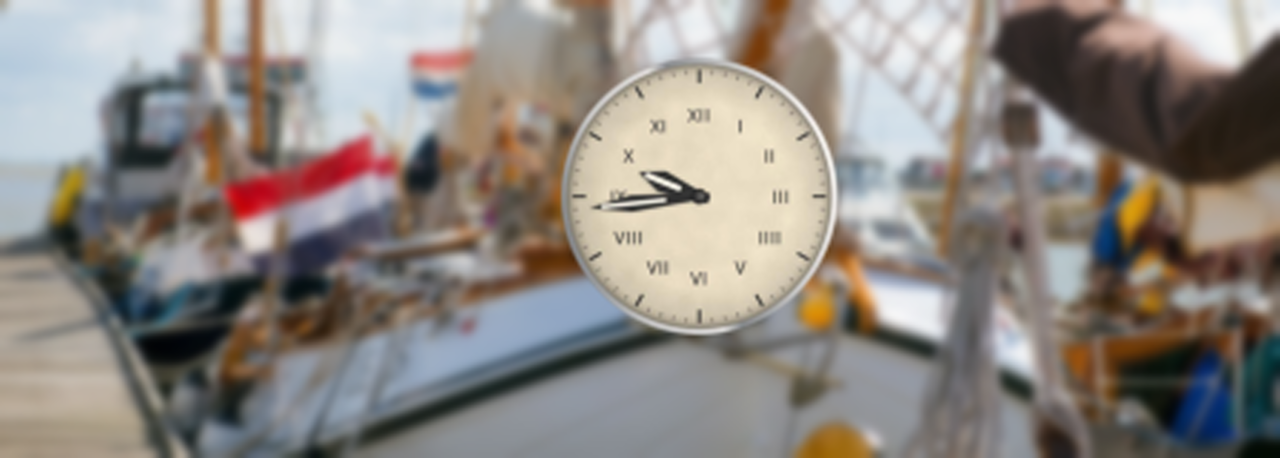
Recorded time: 9.44
